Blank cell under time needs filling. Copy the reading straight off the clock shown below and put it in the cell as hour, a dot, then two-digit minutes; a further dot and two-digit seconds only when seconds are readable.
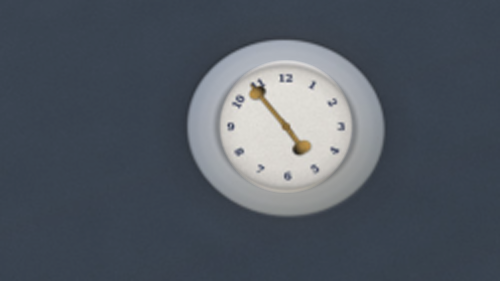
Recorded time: 4.54
